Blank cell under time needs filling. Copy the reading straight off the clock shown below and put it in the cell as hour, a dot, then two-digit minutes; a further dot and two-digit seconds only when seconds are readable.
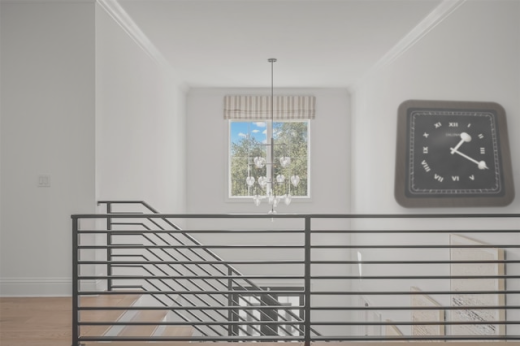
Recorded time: 1.20
